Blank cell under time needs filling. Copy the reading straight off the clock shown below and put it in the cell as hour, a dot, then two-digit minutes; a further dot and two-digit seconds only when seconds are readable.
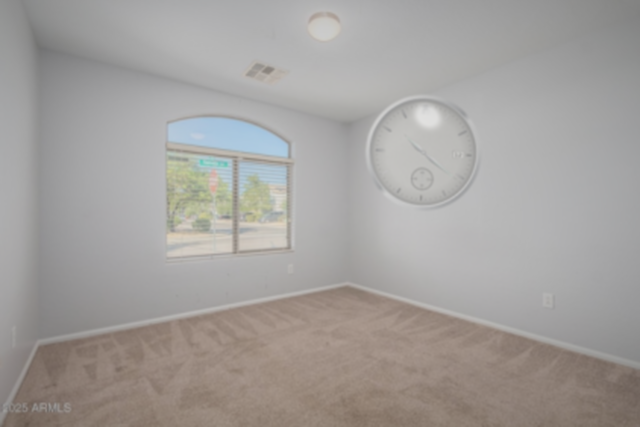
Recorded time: 10.21
